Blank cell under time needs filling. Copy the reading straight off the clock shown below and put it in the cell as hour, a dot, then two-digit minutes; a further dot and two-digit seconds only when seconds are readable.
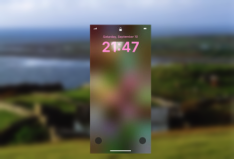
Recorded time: 21.47
